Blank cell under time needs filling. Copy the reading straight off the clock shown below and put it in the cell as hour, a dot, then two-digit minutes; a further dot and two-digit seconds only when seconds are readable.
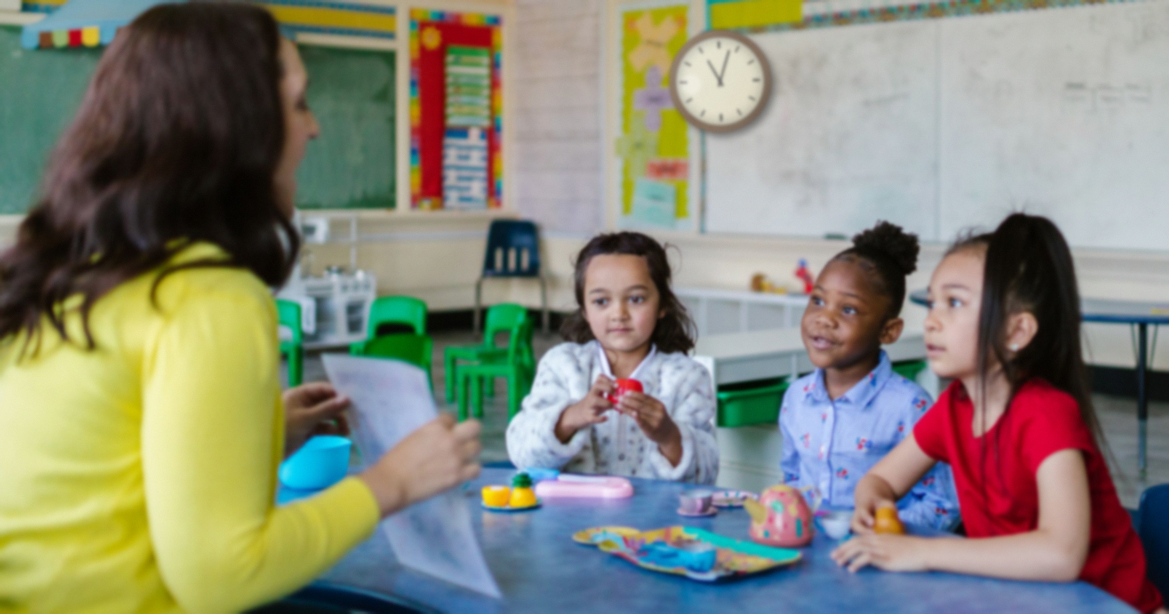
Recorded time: 11.03
